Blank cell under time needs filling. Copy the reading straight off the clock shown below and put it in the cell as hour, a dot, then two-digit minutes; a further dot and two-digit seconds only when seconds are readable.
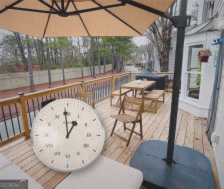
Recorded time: 12.59
